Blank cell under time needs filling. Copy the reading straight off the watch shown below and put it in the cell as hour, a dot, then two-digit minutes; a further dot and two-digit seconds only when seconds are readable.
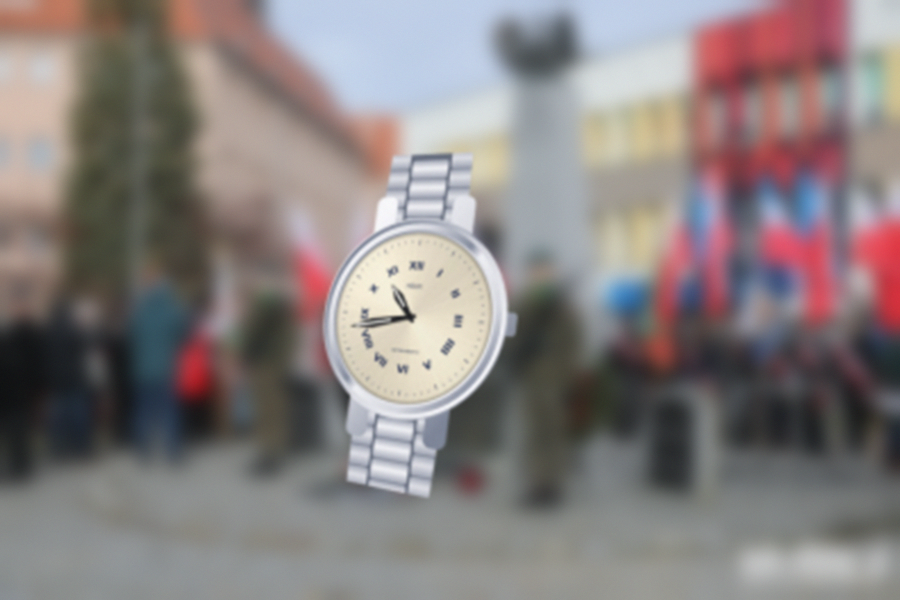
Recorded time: 10.43
